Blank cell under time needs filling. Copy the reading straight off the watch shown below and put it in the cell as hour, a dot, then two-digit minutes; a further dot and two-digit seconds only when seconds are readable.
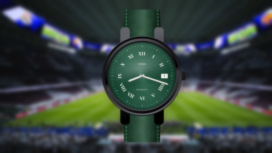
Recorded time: 8.18
